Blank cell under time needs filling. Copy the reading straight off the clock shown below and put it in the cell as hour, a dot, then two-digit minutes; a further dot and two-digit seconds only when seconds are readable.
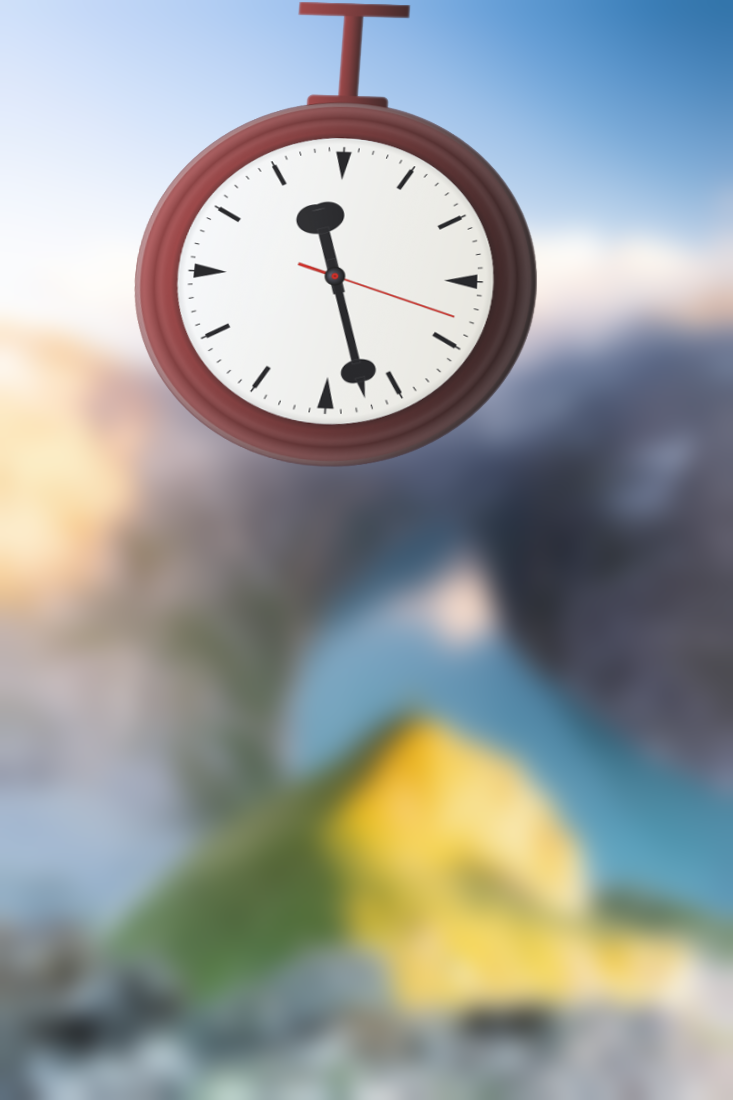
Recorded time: 11.27.18
